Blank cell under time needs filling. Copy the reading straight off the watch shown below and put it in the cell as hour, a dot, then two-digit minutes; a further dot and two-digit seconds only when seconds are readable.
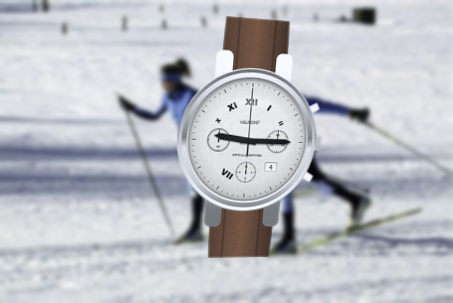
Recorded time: 9.15
